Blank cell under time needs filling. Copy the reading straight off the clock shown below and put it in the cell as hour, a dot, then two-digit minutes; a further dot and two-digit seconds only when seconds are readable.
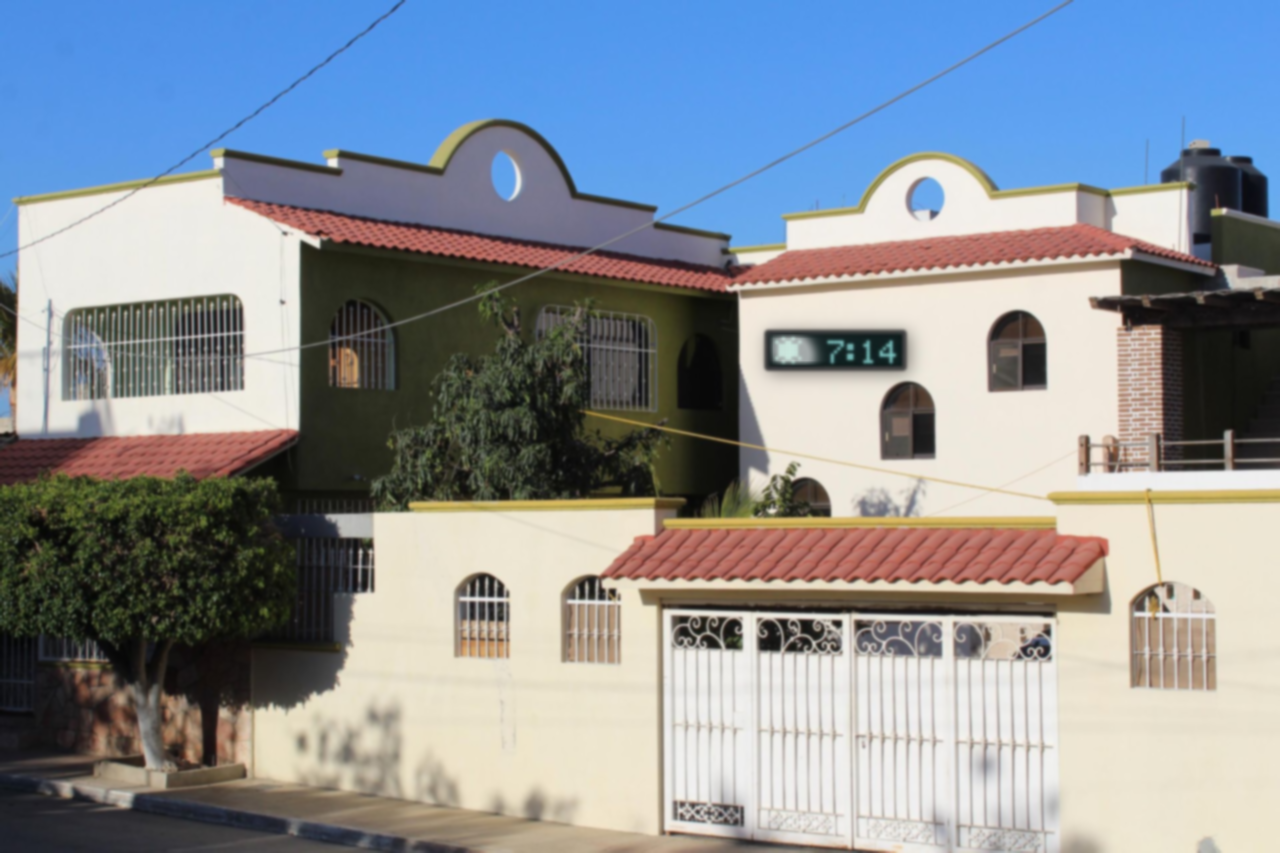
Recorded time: 7.14
